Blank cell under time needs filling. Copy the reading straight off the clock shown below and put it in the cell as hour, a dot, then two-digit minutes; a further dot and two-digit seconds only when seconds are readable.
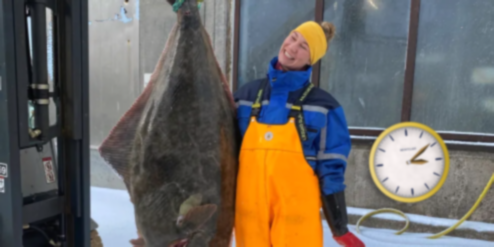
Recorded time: 3.09
